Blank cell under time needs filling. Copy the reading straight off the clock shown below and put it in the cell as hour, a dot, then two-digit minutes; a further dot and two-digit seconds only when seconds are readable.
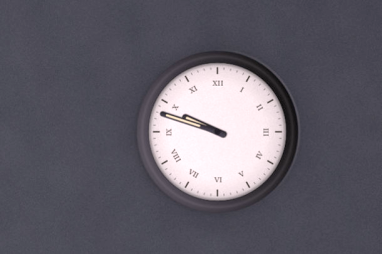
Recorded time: 9.48
